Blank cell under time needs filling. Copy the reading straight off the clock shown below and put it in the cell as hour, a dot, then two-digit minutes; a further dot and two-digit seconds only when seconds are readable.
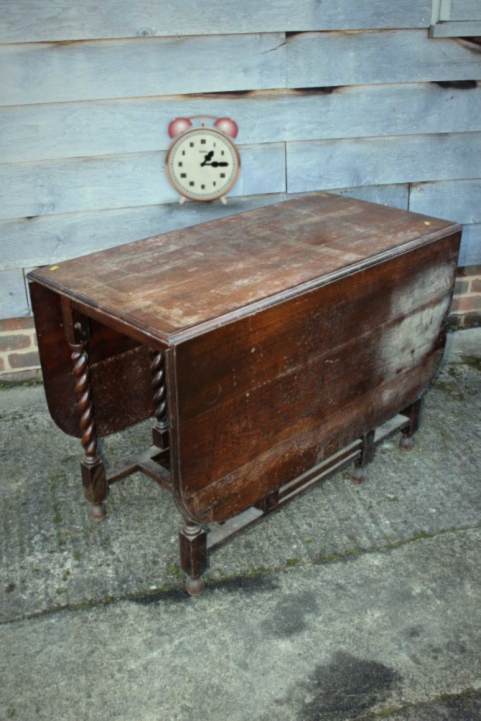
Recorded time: 1.15
